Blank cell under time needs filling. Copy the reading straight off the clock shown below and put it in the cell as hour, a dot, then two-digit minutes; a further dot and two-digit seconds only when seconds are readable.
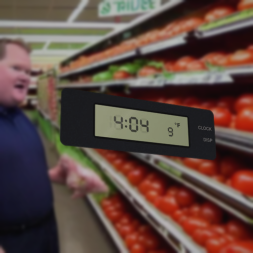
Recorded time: 4.04
